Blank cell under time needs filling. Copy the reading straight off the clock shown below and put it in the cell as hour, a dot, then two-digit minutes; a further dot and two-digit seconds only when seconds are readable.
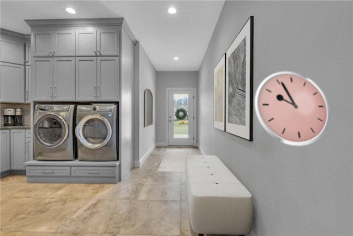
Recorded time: 9.56
